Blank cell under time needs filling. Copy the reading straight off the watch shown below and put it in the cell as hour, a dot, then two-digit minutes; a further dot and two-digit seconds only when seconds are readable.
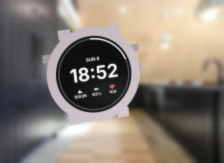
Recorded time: 18.52
